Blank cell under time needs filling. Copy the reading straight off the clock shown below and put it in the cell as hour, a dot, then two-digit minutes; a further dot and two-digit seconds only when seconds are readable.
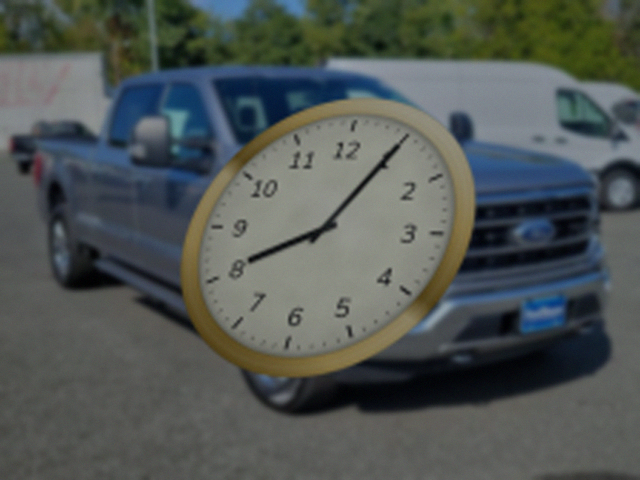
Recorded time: 8.05
